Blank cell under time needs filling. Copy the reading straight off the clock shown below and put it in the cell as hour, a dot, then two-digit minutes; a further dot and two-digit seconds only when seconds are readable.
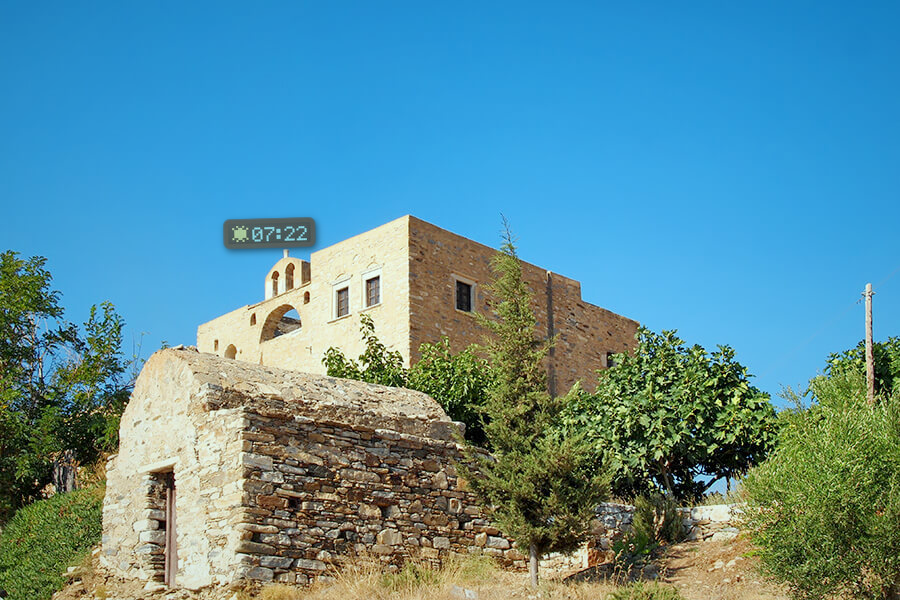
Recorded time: 7.22
